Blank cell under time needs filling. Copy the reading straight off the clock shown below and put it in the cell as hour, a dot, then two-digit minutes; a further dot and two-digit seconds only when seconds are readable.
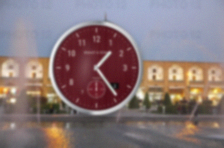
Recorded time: 1.24
